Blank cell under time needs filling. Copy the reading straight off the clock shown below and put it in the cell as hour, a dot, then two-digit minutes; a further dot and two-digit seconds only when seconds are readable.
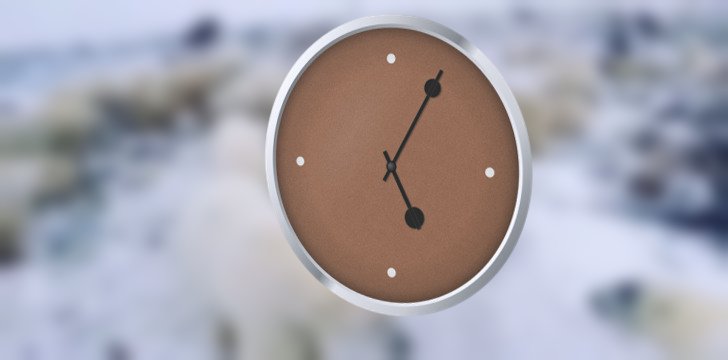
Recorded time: 5.05
